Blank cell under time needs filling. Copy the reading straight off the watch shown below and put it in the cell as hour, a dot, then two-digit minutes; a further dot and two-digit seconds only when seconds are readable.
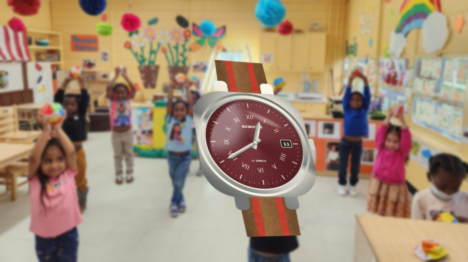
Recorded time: 12.40
